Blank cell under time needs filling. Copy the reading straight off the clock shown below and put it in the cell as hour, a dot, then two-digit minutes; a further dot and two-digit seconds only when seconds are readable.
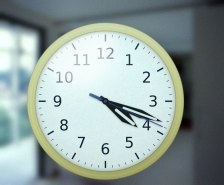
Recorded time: 4.18.19
